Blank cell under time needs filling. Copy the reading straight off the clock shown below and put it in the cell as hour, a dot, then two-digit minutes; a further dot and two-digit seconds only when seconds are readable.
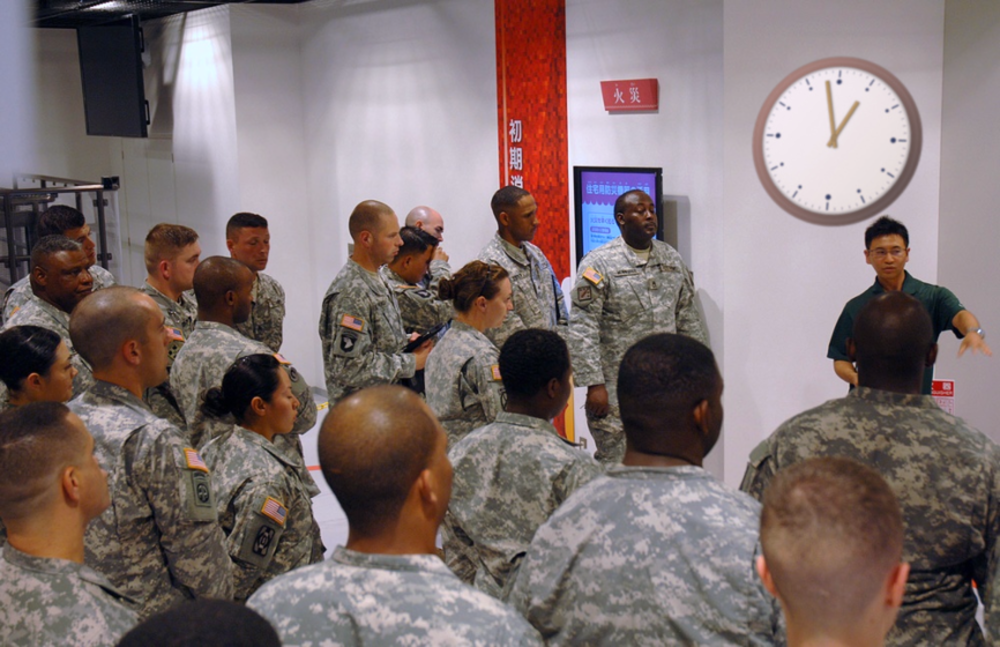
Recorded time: 12.58
